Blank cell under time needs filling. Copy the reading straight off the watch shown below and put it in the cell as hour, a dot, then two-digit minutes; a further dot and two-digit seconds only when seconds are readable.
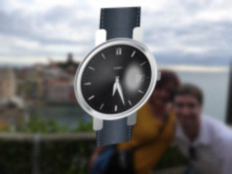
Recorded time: 6.27
